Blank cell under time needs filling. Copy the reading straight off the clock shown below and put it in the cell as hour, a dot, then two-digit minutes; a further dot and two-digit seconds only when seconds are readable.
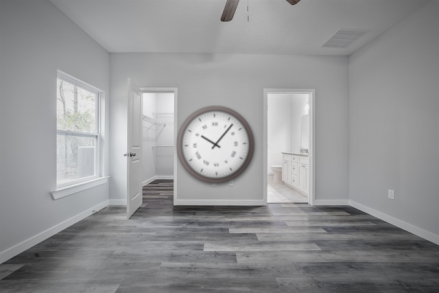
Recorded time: 10.07
